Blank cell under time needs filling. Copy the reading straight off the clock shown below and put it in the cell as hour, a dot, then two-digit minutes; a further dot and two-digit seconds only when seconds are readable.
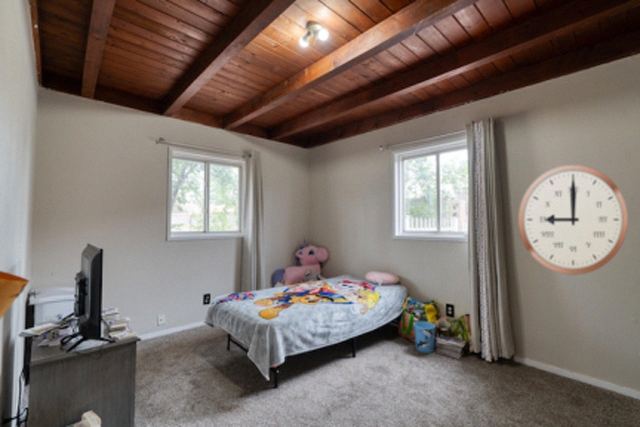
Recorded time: 9.00
